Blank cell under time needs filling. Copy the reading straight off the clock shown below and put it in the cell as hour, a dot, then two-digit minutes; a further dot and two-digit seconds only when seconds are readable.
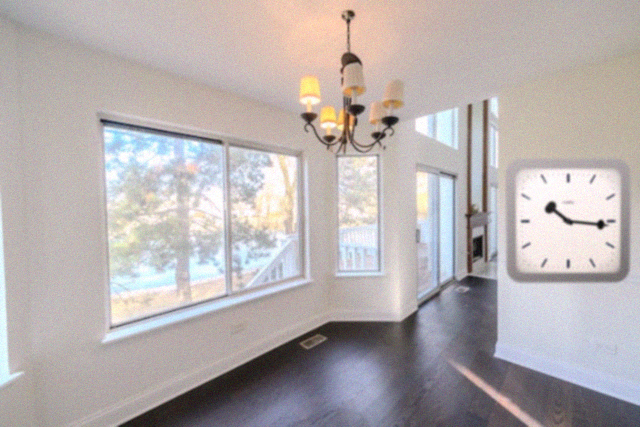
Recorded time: 10.16
